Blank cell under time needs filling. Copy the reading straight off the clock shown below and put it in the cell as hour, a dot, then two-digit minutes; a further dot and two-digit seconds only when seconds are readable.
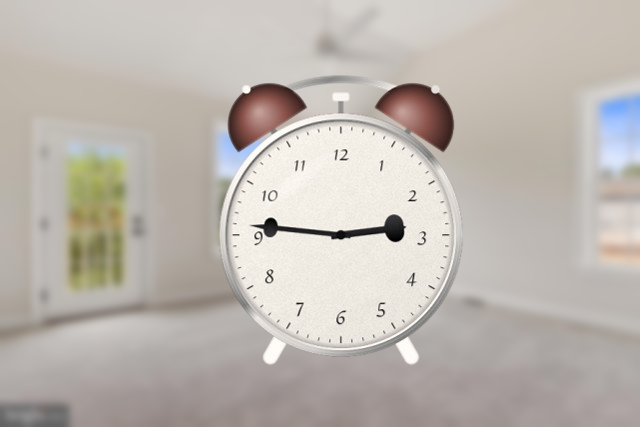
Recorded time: 2.46
